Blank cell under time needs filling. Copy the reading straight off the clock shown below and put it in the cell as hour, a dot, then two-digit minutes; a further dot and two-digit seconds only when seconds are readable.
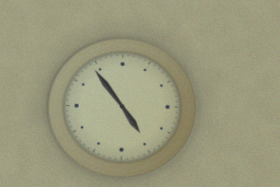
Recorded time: 4.54
